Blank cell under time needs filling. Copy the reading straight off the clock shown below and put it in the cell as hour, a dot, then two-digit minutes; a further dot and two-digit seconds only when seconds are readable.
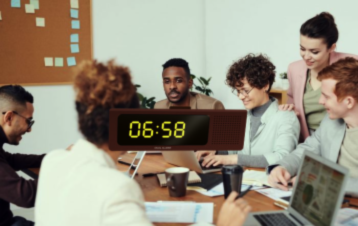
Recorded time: 6.58
